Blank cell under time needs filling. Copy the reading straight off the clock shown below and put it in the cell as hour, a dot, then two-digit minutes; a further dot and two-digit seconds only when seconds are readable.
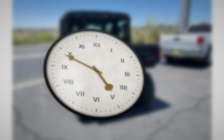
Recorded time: 4.49
